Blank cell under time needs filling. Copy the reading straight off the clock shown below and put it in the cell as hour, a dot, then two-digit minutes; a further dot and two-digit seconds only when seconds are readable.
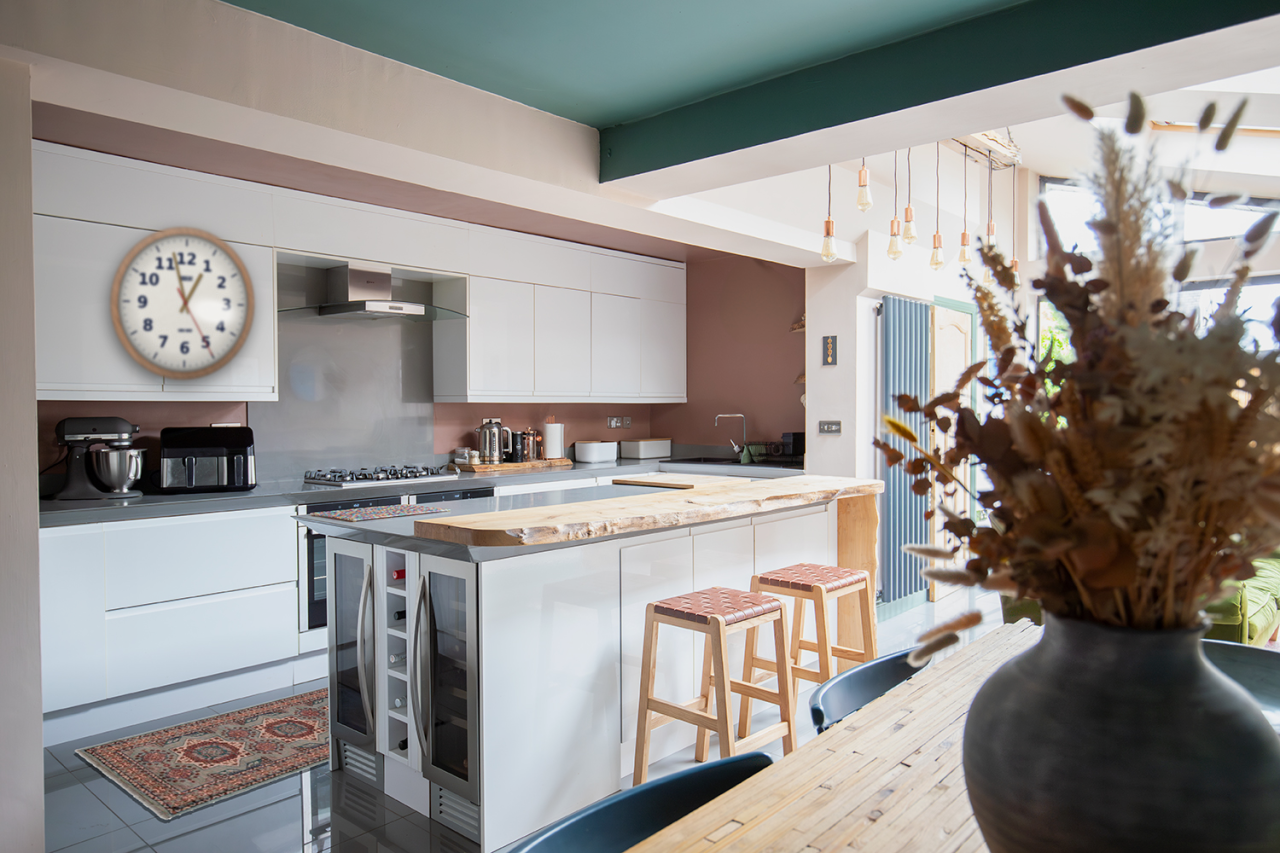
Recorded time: 12.57.25
